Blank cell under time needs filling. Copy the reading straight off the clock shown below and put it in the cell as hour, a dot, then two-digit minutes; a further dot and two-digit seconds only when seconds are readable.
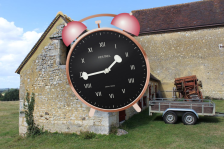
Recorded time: 1.44
